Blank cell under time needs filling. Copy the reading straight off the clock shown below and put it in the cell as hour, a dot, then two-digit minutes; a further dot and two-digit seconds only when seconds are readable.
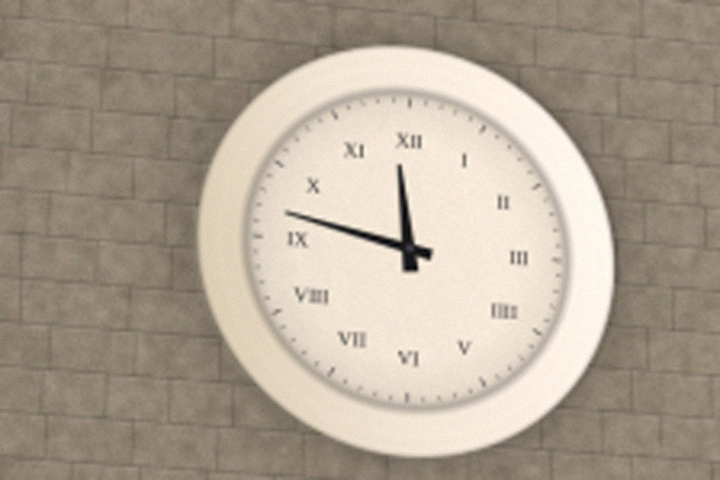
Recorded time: 11.47
